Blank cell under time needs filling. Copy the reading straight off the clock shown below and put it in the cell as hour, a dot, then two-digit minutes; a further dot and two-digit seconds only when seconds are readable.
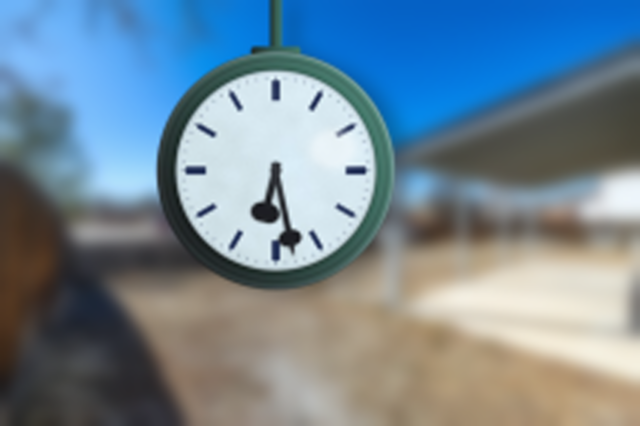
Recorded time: 6.28
